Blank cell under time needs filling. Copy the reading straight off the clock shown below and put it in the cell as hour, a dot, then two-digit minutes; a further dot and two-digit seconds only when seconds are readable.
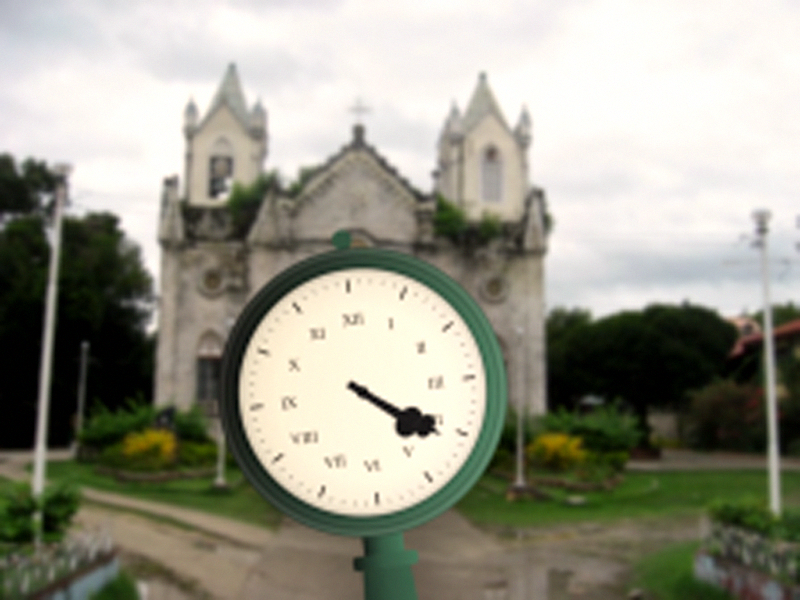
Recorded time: 4.21
